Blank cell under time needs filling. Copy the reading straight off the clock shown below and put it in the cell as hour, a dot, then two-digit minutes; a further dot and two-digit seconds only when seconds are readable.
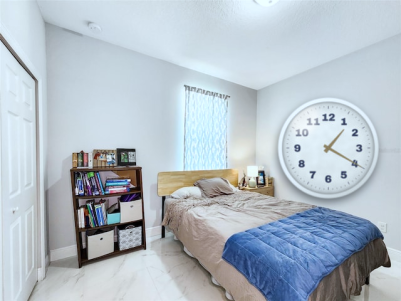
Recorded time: 1.20
